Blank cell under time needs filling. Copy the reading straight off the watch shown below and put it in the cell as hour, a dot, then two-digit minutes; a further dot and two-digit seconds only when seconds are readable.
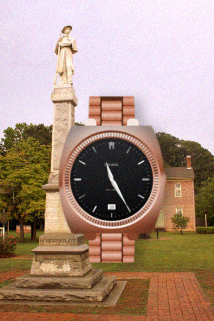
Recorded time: 11.25
